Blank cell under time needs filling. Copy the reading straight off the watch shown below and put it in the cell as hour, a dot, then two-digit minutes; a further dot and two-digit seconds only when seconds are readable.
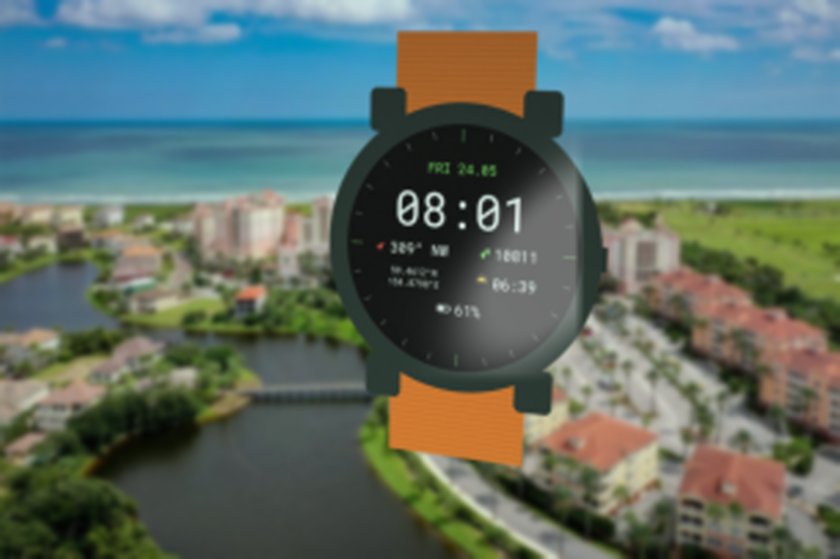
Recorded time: 8.01
